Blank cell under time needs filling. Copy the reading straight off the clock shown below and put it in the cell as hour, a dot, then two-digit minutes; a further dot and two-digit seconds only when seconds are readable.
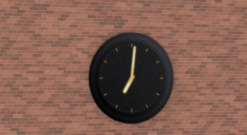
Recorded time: 7.01
